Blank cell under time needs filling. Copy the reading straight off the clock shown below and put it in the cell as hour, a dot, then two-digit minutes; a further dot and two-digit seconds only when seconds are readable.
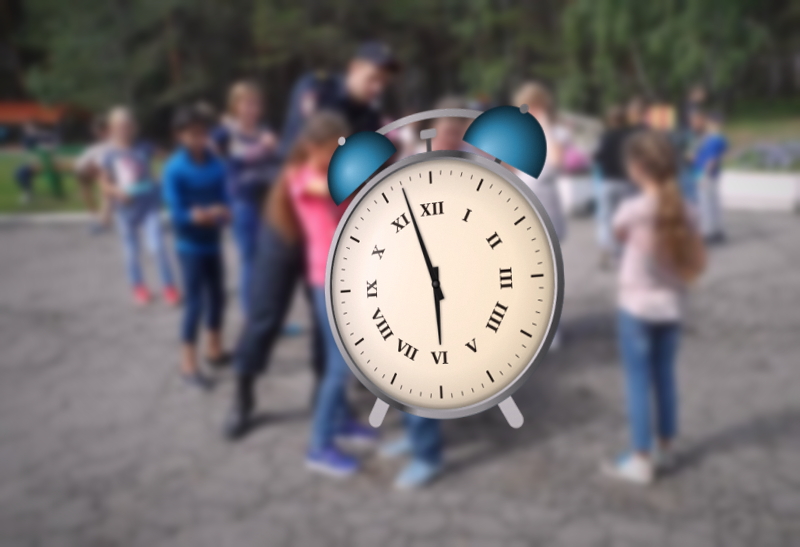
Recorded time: 5.57
